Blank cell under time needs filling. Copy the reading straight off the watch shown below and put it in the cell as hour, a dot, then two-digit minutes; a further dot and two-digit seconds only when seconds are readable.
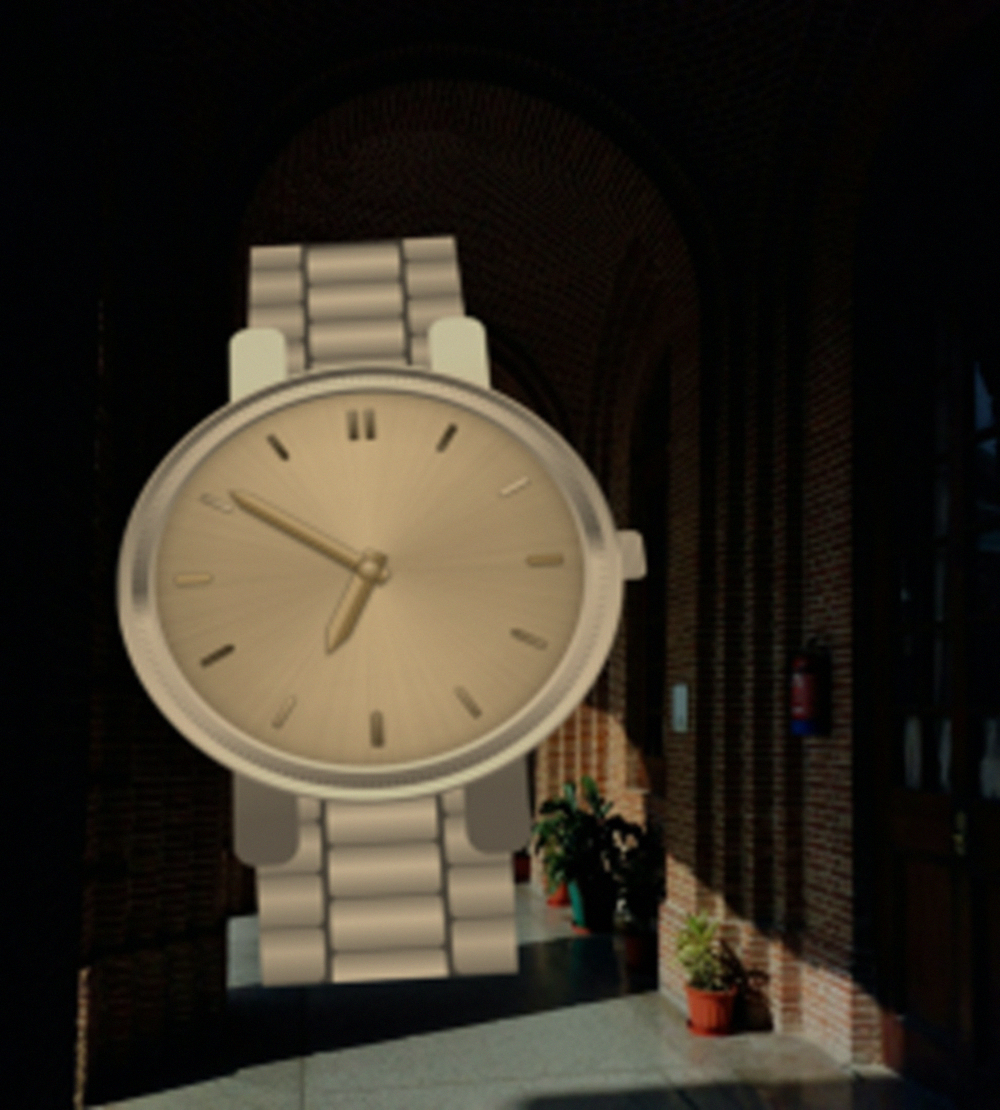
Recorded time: 6.51
